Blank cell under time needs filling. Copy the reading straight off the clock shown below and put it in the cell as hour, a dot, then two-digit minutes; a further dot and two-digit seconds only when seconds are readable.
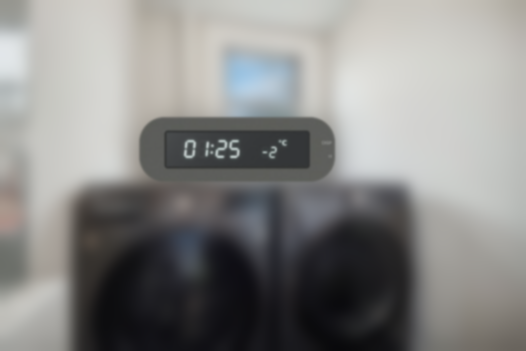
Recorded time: 1.25
